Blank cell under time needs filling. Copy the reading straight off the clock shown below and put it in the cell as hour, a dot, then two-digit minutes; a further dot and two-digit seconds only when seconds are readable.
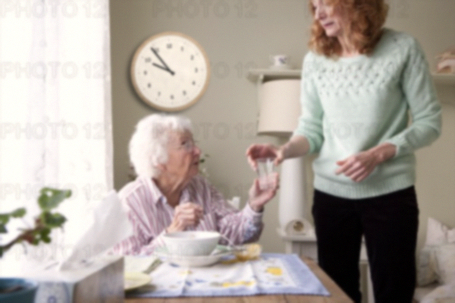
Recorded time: 9.54
